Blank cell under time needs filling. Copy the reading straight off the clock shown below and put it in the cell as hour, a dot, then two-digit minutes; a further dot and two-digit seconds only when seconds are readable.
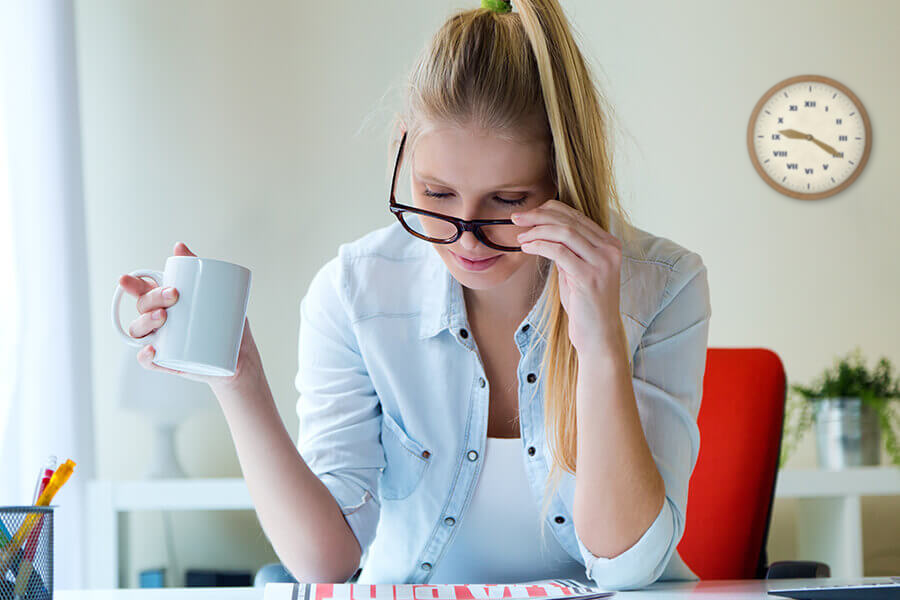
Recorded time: 9.20
